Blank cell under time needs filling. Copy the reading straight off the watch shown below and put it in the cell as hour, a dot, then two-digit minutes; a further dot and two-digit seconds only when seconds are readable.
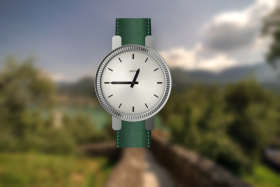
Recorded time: 12.45
